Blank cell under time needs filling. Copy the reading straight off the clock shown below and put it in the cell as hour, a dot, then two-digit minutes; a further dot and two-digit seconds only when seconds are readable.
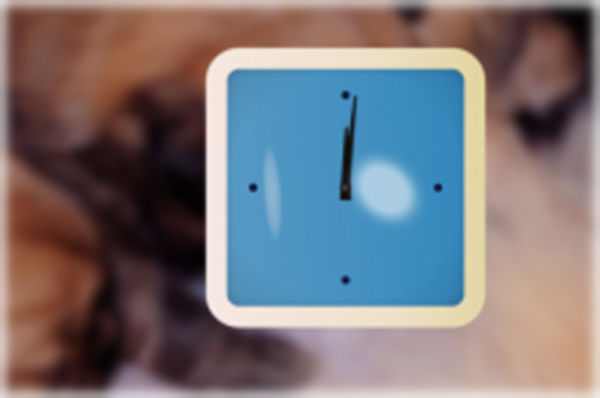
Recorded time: 12.01
